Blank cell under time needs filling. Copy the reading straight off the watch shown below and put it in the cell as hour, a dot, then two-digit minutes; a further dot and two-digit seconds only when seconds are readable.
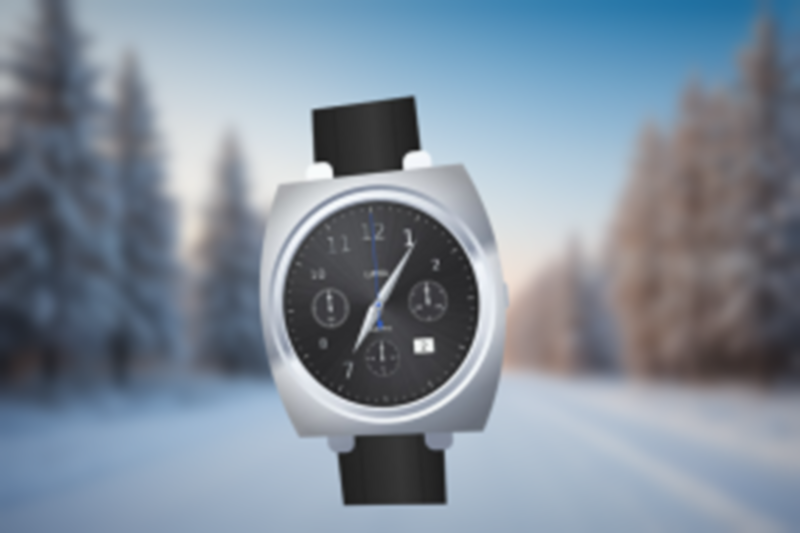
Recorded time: 7.06
